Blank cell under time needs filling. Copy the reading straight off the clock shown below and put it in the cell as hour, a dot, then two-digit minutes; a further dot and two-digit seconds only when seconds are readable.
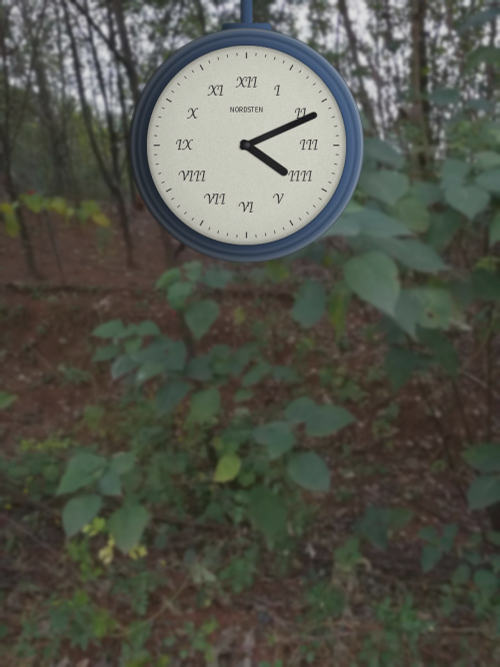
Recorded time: 4.11
